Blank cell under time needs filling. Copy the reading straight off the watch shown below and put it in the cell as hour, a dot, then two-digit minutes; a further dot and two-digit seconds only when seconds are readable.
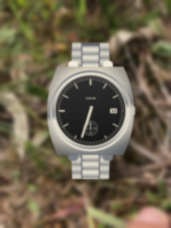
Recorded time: 6.33
